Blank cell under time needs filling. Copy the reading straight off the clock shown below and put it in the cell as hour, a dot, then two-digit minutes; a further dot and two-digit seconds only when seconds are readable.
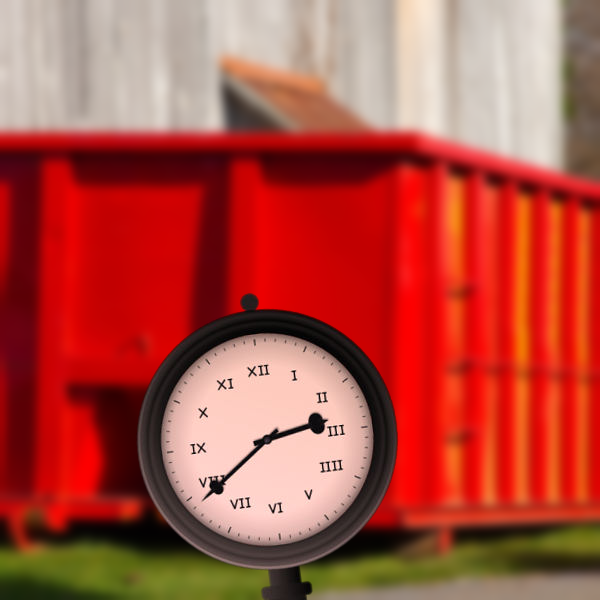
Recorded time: 2.39
